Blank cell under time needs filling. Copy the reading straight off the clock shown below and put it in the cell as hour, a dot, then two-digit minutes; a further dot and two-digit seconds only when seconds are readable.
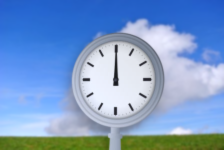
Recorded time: 12.00
